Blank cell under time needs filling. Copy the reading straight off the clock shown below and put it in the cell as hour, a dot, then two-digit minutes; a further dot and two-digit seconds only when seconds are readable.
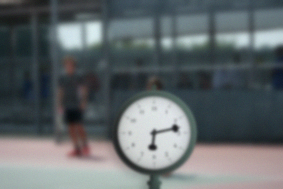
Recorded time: 6.13
